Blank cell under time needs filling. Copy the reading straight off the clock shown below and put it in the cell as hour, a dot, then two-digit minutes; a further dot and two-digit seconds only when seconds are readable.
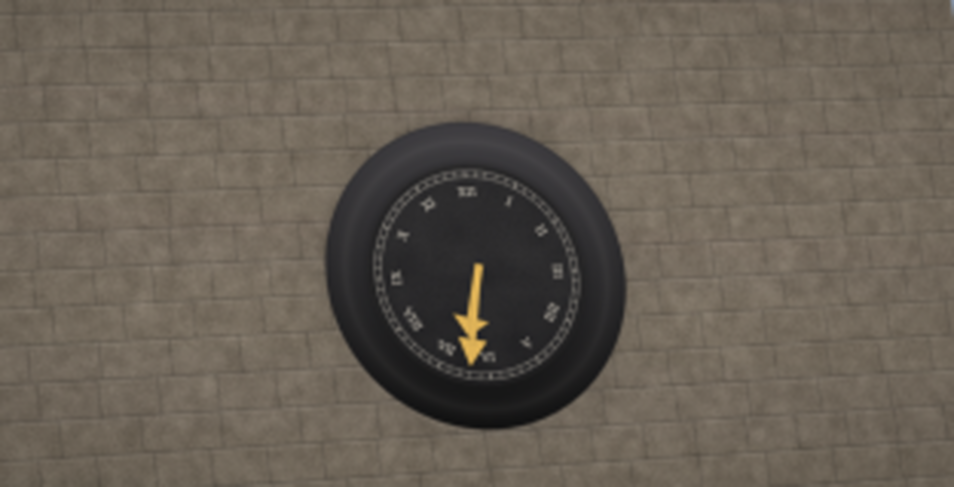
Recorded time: 6.32
